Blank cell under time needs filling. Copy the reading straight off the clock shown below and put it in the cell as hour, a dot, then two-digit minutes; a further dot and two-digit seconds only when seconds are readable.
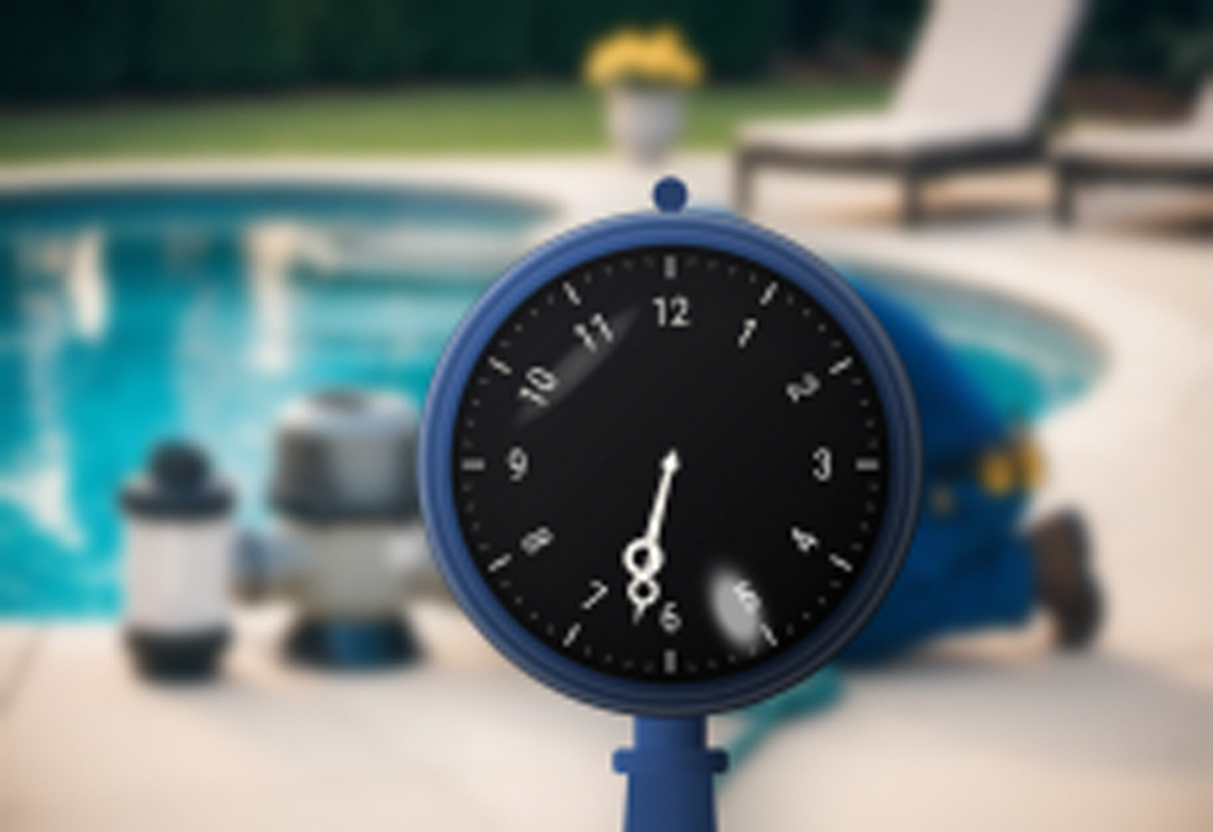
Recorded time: 6.32
